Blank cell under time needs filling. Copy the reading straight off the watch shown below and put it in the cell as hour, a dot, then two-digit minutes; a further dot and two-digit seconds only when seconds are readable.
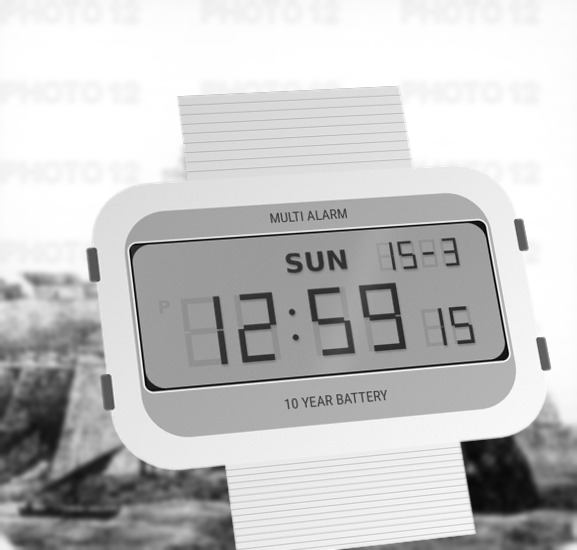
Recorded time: 12.59.15
